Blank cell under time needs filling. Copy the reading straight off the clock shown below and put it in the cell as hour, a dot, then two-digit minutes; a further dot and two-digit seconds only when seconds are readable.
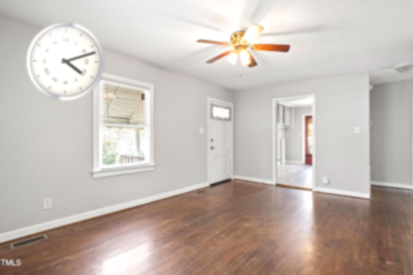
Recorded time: 4.12
